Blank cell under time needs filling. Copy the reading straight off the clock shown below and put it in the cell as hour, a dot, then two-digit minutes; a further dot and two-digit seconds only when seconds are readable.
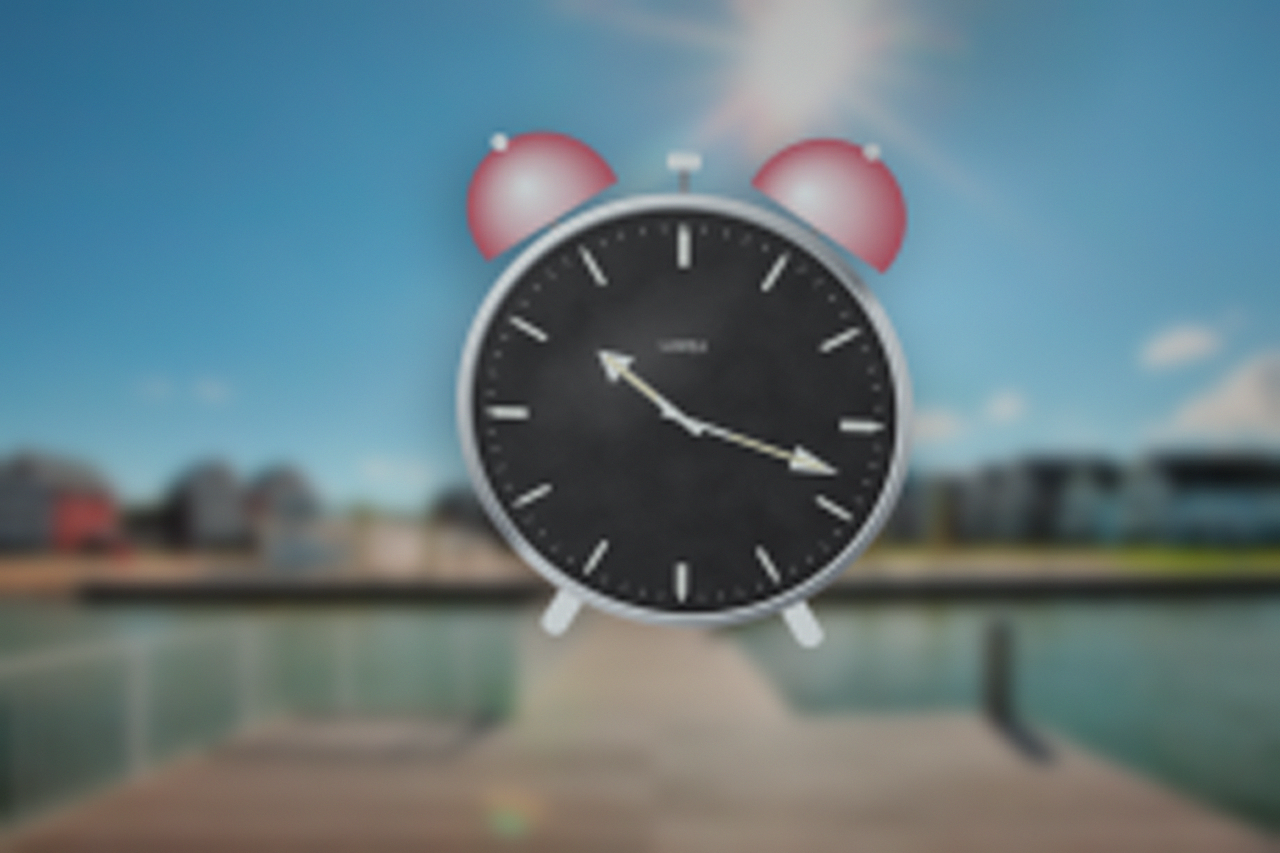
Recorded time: 10.18
